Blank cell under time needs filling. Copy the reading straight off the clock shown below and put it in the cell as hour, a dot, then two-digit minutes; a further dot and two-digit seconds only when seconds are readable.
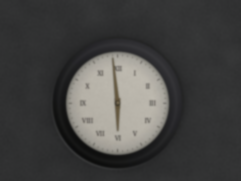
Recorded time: 5.59
